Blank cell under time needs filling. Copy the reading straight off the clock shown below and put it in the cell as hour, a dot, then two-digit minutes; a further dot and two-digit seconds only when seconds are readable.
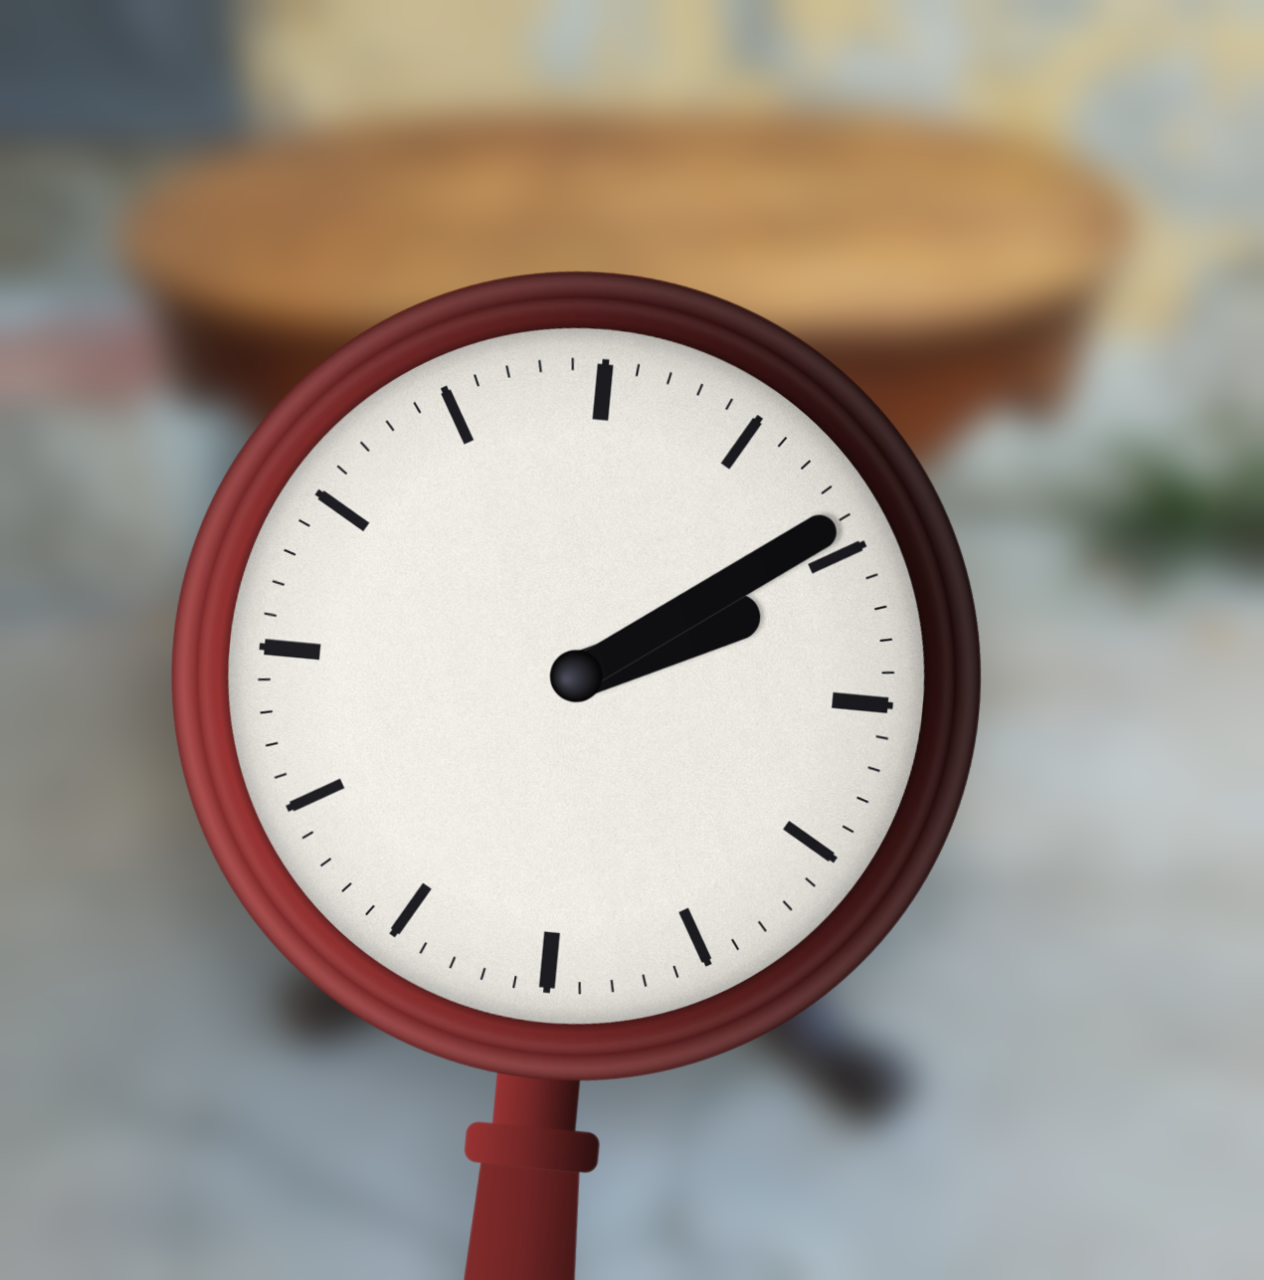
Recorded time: 2.09
